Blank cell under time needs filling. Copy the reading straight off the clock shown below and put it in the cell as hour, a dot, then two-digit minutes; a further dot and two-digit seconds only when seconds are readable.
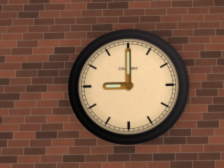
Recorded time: 9.00
